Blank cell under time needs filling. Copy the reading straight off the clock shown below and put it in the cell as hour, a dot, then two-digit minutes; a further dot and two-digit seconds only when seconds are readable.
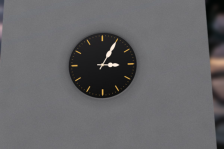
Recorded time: 3.05
